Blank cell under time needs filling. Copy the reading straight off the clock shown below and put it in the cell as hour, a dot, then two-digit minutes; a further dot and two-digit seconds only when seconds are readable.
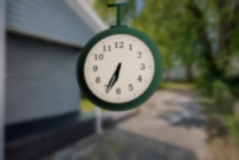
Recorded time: 6.34
